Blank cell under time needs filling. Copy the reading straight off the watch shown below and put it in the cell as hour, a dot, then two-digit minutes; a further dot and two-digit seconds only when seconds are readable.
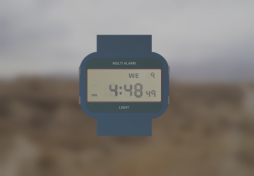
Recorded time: 4.48.49
